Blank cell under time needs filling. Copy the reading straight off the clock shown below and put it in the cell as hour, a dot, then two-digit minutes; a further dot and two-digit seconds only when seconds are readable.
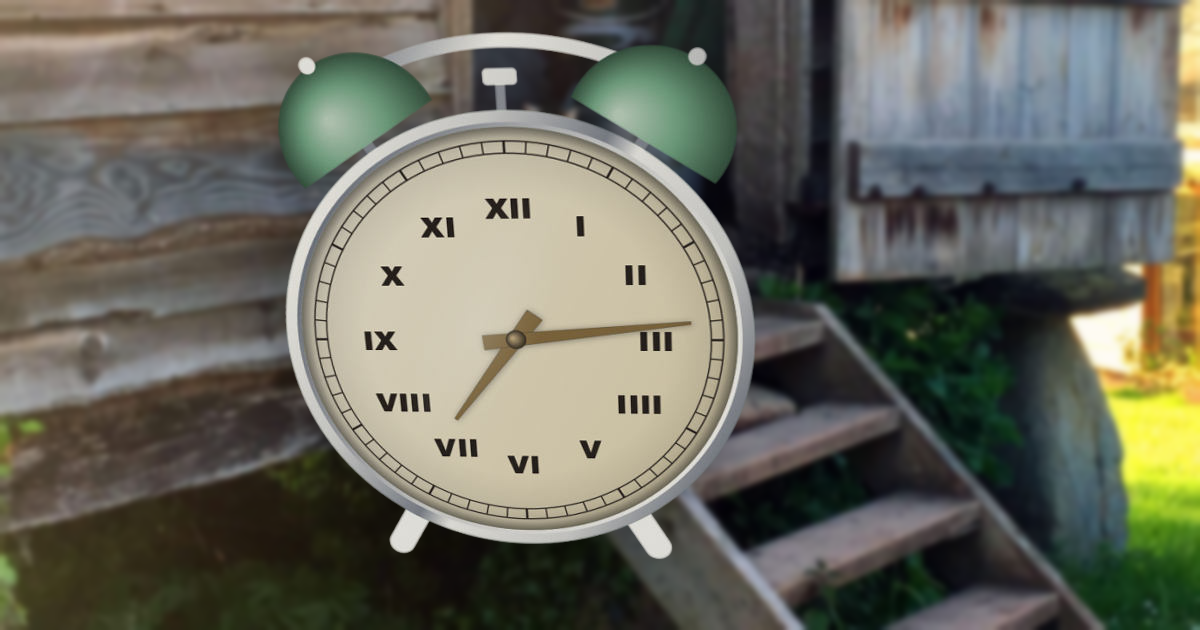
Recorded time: 7.14
